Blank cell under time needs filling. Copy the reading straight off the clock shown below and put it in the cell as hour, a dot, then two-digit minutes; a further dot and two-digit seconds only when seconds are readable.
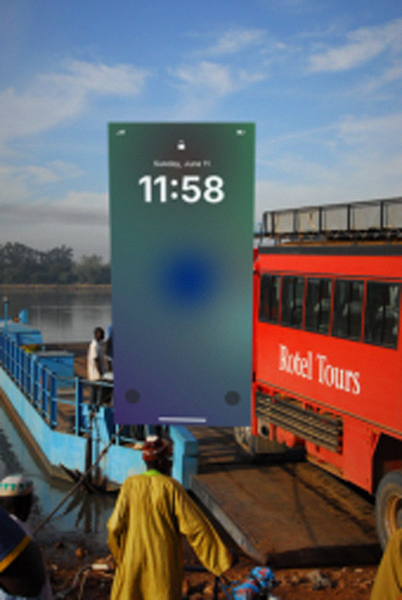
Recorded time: 11.58
